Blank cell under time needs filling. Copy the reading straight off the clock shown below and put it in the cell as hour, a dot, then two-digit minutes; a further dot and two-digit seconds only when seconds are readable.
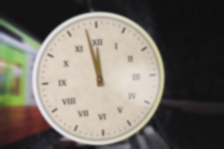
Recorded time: 11.58
